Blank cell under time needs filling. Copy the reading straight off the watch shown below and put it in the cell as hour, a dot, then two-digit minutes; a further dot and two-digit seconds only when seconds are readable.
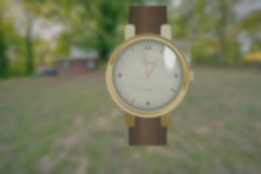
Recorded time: 12.58
